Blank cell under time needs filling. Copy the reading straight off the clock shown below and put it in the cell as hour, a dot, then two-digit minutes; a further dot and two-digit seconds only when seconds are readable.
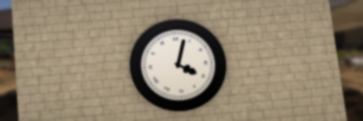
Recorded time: 4.03
